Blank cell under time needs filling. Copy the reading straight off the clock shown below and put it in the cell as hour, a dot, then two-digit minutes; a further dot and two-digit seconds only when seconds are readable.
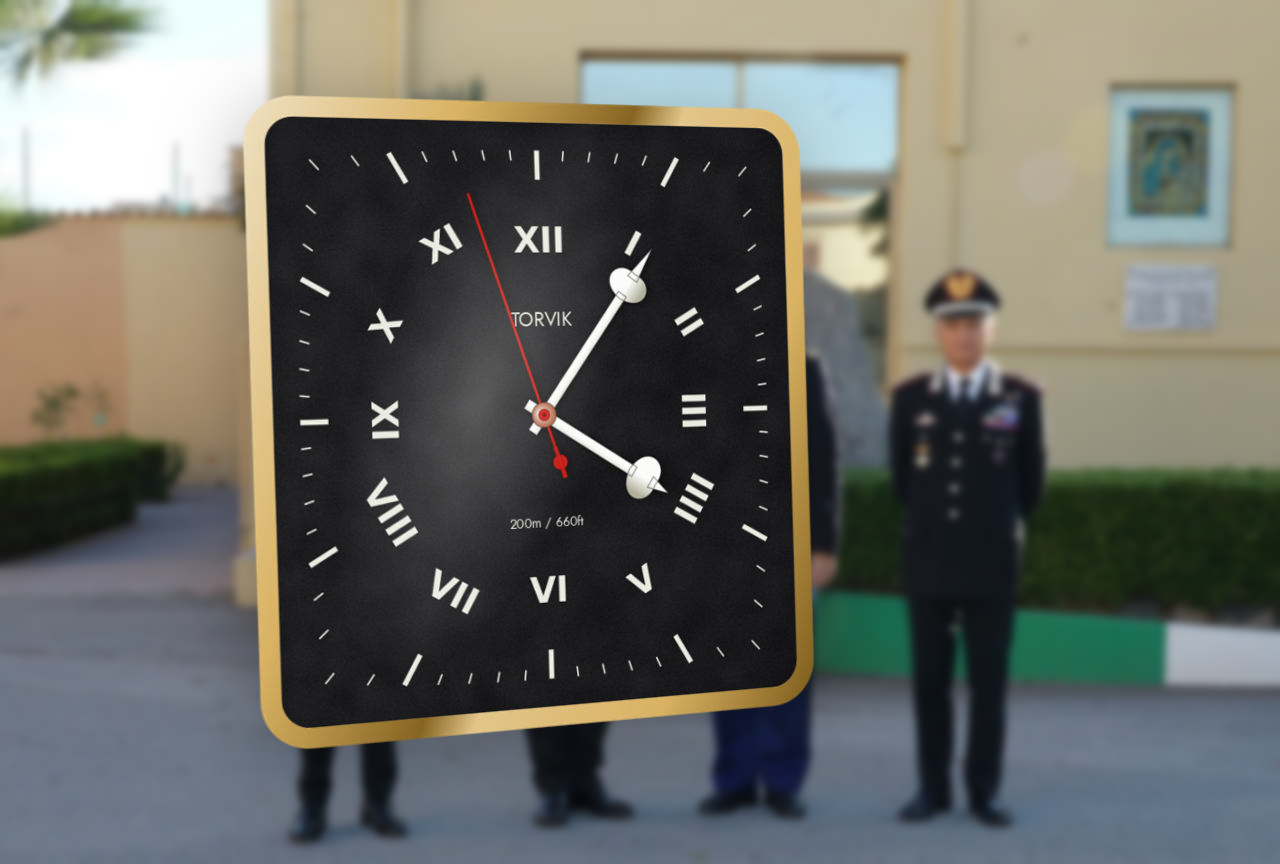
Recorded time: 4.05.57
